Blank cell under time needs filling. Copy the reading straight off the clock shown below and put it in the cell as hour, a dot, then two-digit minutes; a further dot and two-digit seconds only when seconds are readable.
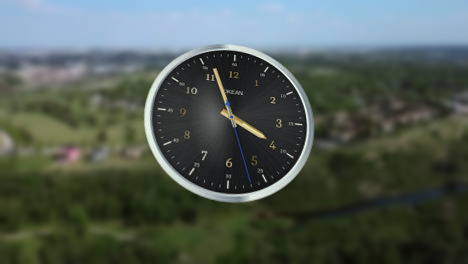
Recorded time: 3.56.27
